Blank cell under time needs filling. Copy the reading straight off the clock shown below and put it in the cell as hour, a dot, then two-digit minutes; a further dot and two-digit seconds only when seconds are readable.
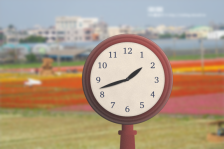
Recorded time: 1.42
